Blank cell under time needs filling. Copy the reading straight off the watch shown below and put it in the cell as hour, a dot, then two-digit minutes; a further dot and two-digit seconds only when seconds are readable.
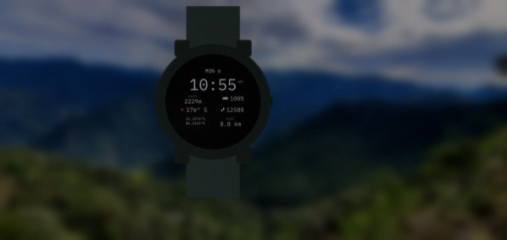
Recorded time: 10.55
